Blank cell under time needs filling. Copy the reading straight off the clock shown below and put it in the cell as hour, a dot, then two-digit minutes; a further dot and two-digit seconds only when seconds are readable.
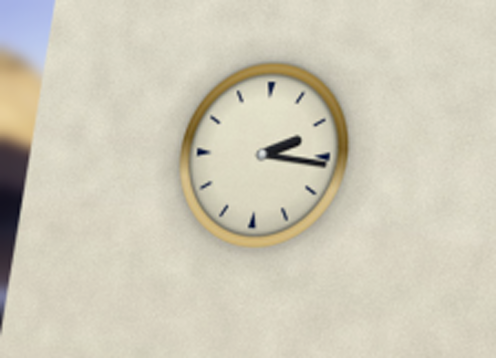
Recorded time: 2.16
